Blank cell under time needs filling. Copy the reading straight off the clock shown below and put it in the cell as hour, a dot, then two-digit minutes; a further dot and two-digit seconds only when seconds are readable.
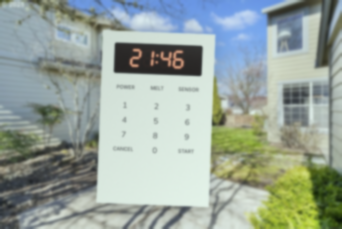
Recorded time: 21.46
